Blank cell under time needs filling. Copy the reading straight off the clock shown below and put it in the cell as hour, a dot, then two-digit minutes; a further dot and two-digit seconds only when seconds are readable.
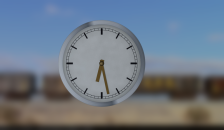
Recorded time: 6.28
